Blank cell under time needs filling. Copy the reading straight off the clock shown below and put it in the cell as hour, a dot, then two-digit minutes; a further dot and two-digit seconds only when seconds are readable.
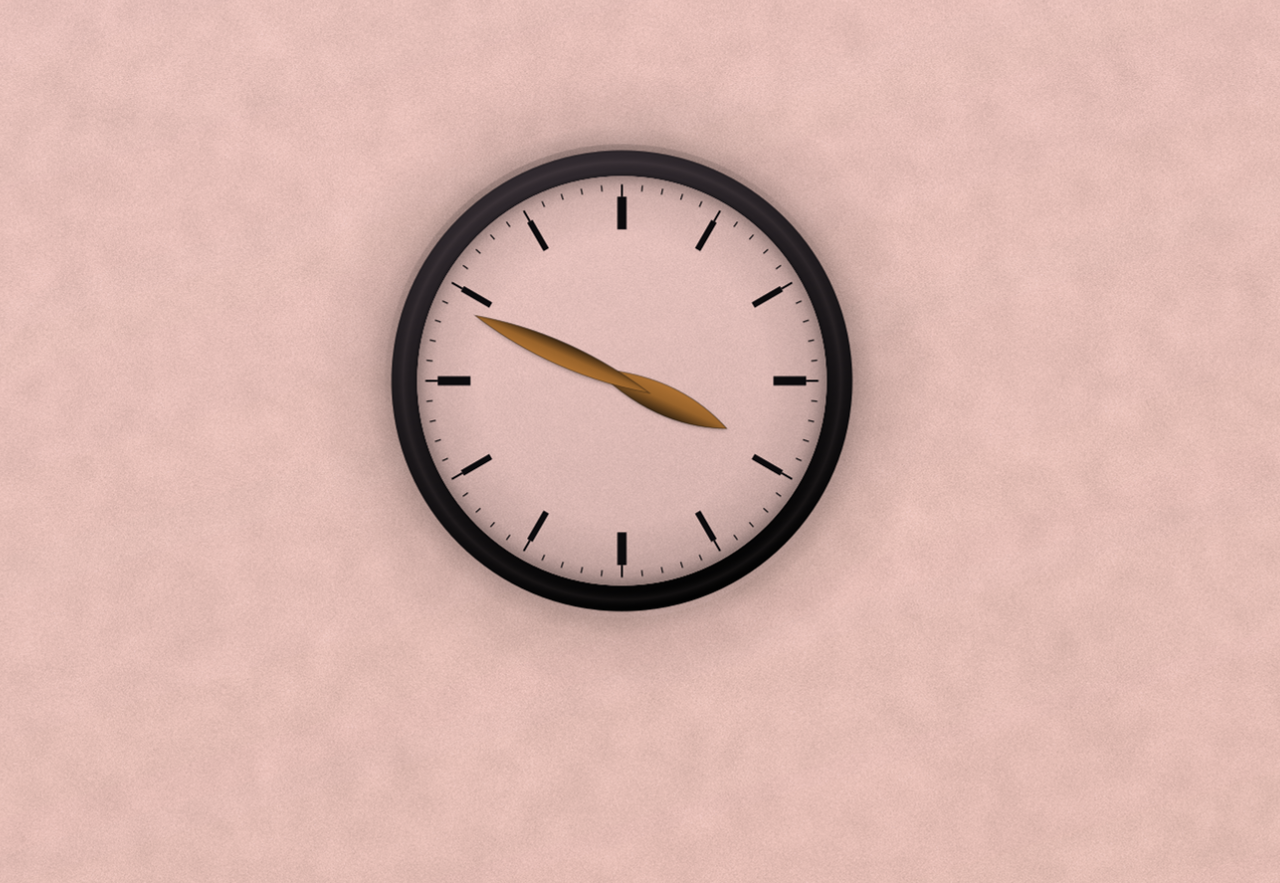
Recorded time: 3.49
